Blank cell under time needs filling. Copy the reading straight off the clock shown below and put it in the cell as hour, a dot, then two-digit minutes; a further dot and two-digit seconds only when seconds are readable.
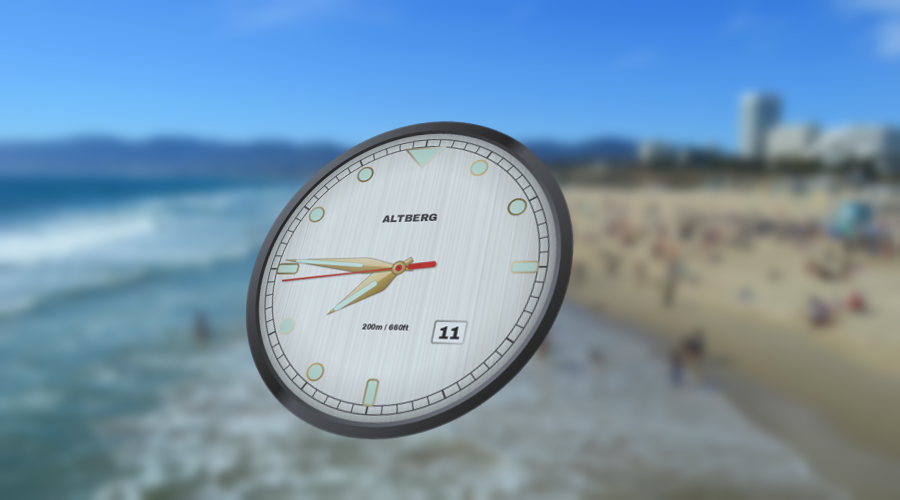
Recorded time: 7.45.44
